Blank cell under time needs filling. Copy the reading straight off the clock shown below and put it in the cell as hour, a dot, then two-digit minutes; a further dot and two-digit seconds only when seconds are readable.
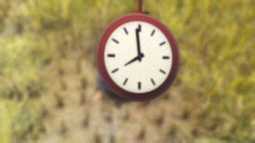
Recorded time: 7.59
